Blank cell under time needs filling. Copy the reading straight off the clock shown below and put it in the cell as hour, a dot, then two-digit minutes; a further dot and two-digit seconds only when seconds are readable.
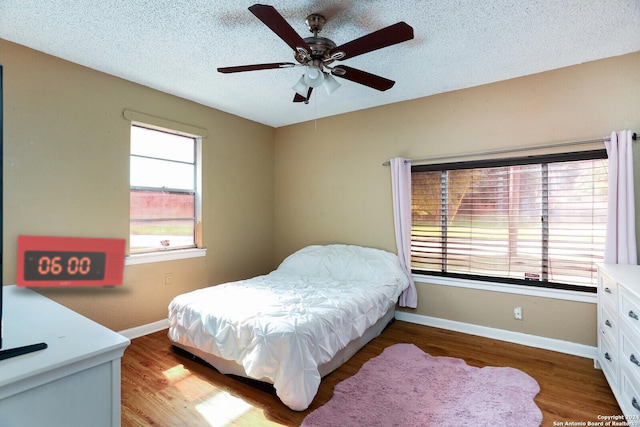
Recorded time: 6.00
